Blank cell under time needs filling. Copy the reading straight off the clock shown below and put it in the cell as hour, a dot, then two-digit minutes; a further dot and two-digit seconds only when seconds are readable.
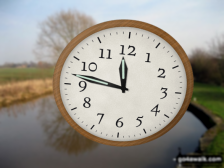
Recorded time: 11.47
